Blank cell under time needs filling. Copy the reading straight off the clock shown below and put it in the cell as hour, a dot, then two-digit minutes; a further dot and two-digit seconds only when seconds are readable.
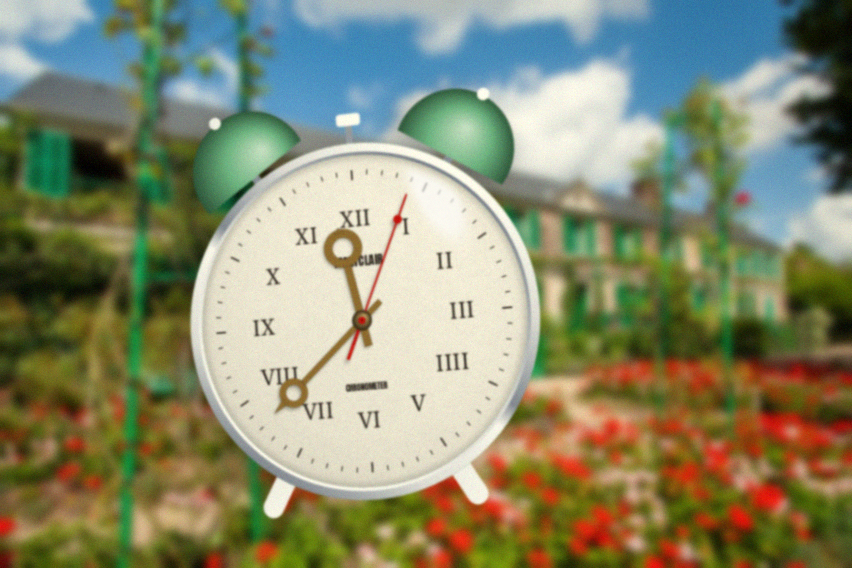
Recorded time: 11.38.04
